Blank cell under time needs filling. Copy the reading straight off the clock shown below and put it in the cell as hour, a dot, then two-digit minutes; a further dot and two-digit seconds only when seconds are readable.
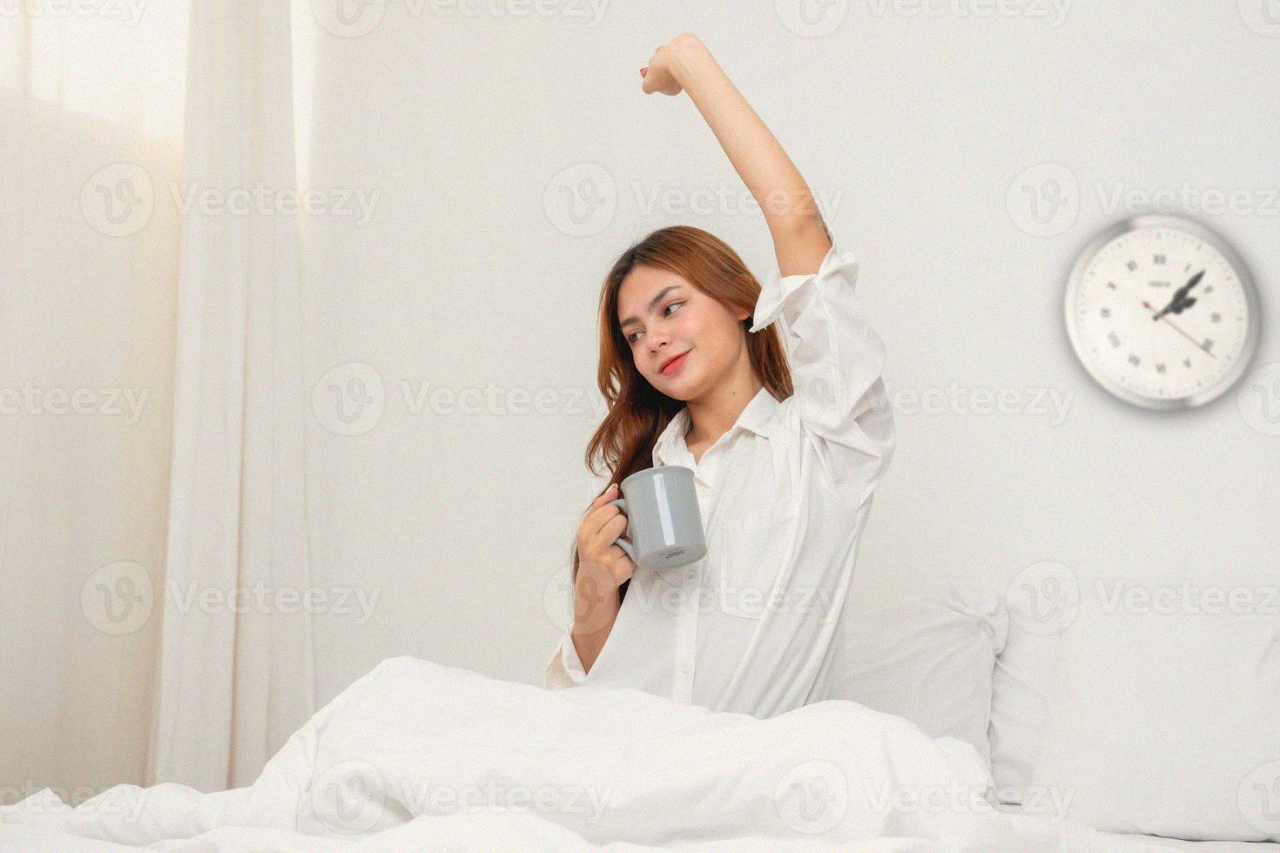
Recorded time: 2.07.21
